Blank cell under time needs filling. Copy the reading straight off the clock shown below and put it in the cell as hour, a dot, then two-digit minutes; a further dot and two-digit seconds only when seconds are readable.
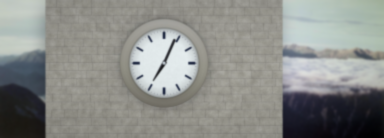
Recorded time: 7.04
